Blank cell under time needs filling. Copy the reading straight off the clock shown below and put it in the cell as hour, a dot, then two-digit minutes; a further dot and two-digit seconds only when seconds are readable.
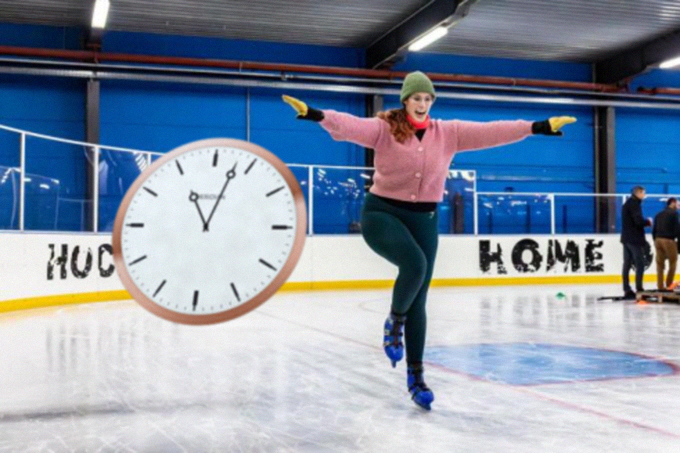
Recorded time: 11.03
